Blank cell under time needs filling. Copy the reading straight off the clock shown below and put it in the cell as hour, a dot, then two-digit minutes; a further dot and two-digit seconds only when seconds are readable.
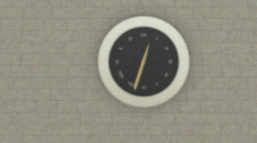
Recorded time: 12.33
